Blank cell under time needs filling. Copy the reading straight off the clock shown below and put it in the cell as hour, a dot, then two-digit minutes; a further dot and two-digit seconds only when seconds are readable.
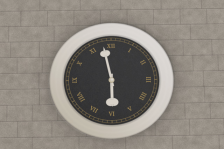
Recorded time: 5.58
